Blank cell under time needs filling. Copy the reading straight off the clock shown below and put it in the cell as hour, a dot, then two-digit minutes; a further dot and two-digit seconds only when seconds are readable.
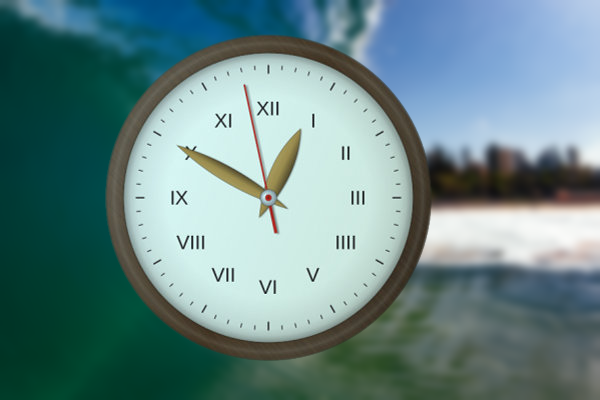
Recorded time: 12.49.58
